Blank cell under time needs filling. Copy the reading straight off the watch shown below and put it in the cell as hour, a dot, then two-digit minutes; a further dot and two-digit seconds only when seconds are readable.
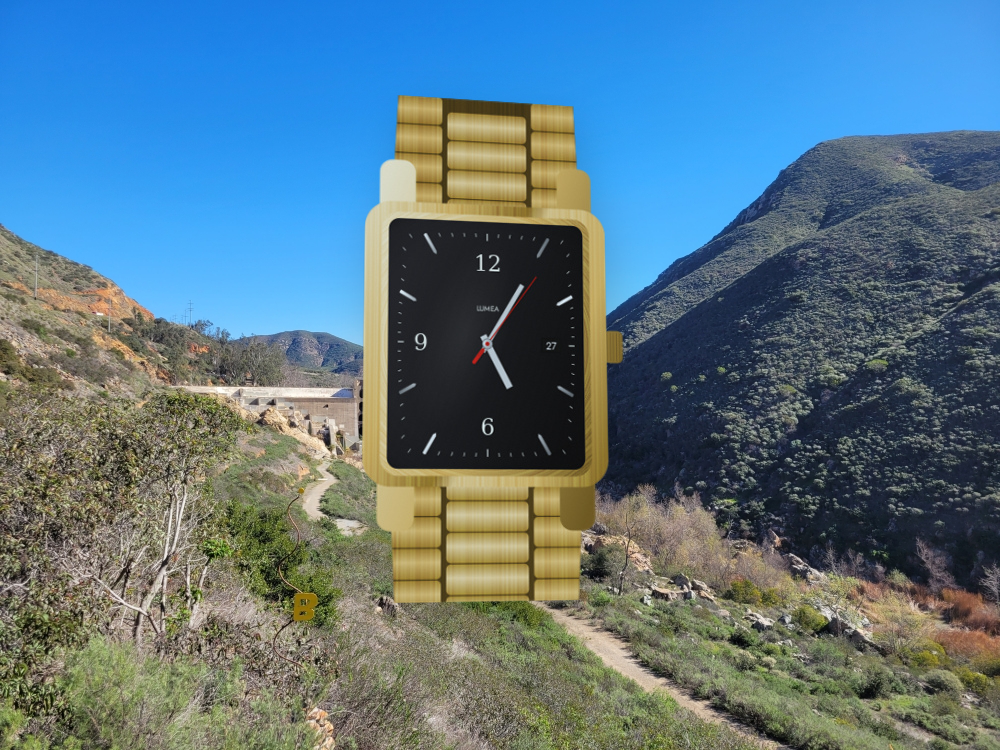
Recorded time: 5.05.06
